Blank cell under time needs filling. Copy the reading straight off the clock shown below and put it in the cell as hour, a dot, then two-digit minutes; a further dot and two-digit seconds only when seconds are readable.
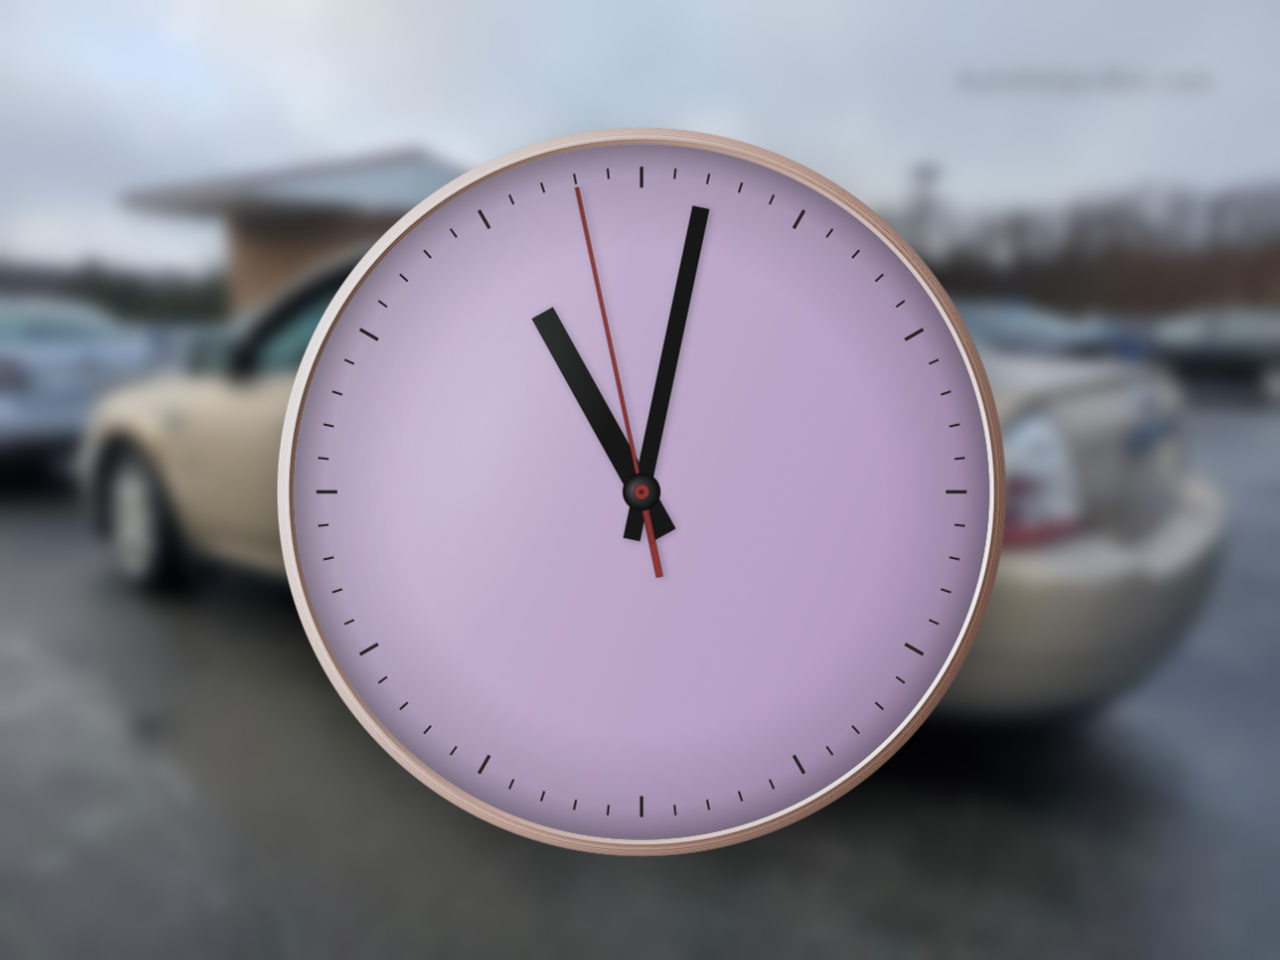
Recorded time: 11.01.58
